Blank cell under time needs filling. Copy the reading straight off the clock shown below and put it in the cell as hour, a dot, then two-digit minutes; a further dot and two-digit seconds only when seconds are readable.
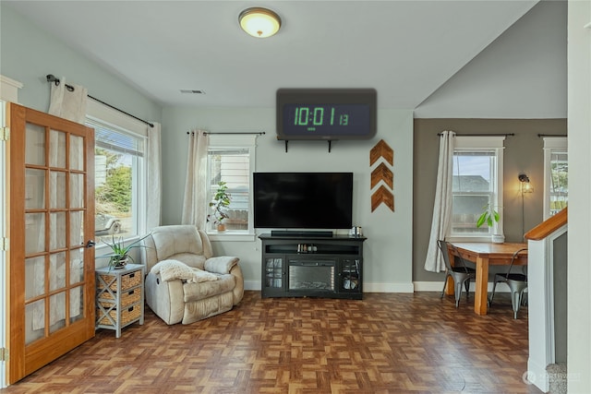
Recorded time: 10.01.13
